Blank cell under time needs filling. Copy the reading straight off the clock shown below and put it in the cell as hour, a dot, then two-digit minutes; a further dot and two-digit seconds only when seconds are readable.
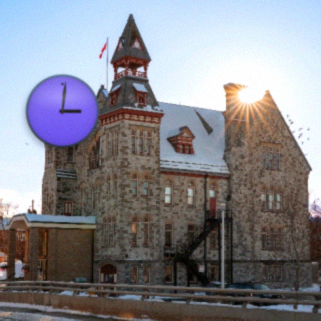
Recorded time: 3.01
